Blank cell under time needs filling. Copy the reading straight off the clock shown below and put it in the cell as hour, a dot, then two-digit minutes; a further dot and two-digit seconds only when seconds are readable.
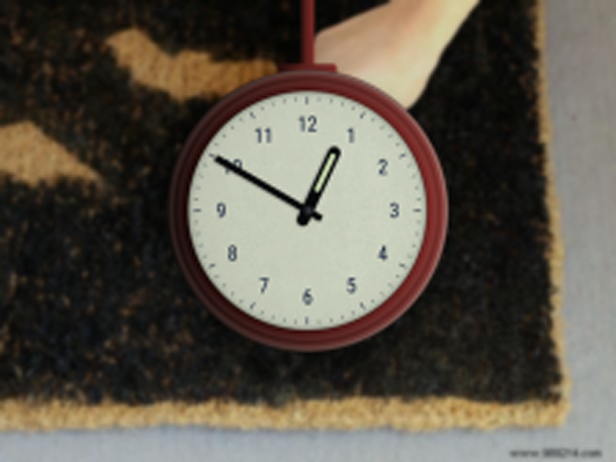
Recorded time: 12.50
